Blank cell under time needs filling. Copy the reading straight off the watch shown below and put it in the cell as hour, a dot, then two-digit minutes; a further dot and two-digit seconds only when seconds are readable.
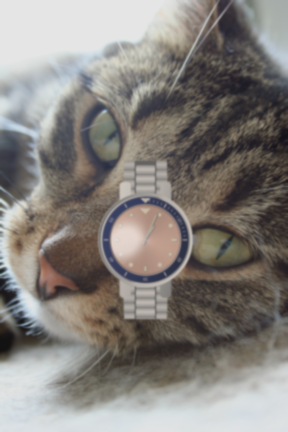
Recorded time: 1.04
